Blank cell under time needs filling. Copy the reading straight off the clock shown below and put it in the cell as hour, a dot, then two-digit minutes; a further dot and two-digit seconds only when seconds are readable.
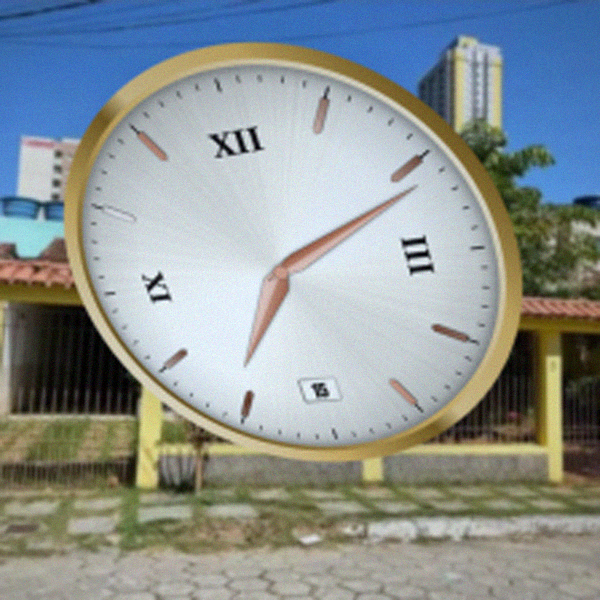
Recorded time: 7.11
